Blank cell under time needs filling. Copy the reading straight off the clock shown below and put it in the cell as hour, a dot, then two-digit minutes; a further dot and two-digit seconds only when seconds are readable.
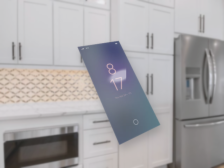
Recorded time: 8.17
